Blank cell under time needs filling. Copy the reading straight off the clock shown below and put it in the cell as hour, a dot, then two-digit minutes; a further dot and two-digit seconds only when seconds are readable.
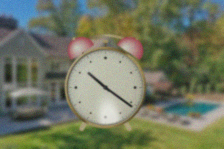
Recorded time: 10.21
